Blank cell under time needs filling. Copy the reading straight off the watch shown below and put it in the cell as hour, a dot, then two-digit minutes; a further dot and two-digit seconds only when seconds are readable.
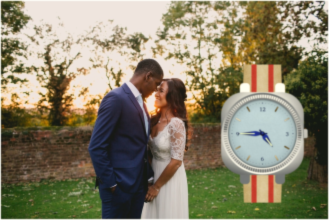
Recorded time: 4.45
